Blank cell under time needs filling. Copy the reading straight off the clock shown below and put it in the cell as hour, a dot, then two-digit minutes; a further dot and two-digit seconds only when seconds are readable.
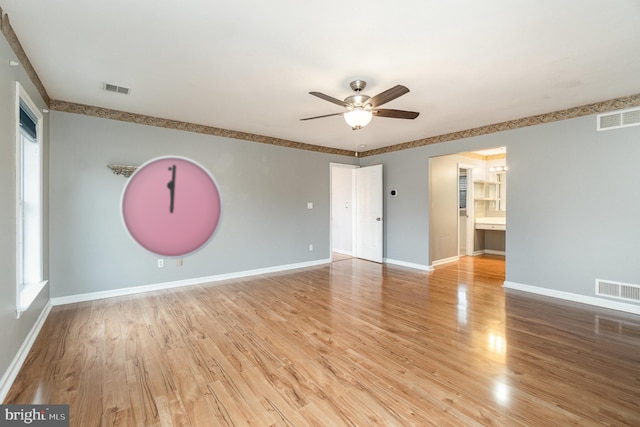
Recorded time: 12.01
